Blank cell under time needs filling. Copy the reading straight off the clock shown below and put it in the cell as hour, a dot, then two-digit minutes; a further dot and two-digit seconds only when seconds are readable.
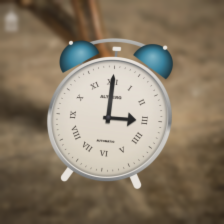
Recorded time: 3.00
